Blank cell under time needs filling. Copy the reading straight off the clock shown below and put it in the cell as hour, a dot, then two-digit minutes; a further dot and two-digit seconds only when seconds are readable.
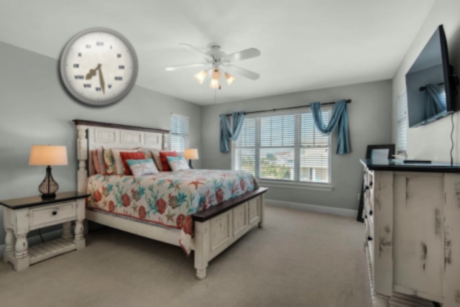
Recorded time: 7.28
